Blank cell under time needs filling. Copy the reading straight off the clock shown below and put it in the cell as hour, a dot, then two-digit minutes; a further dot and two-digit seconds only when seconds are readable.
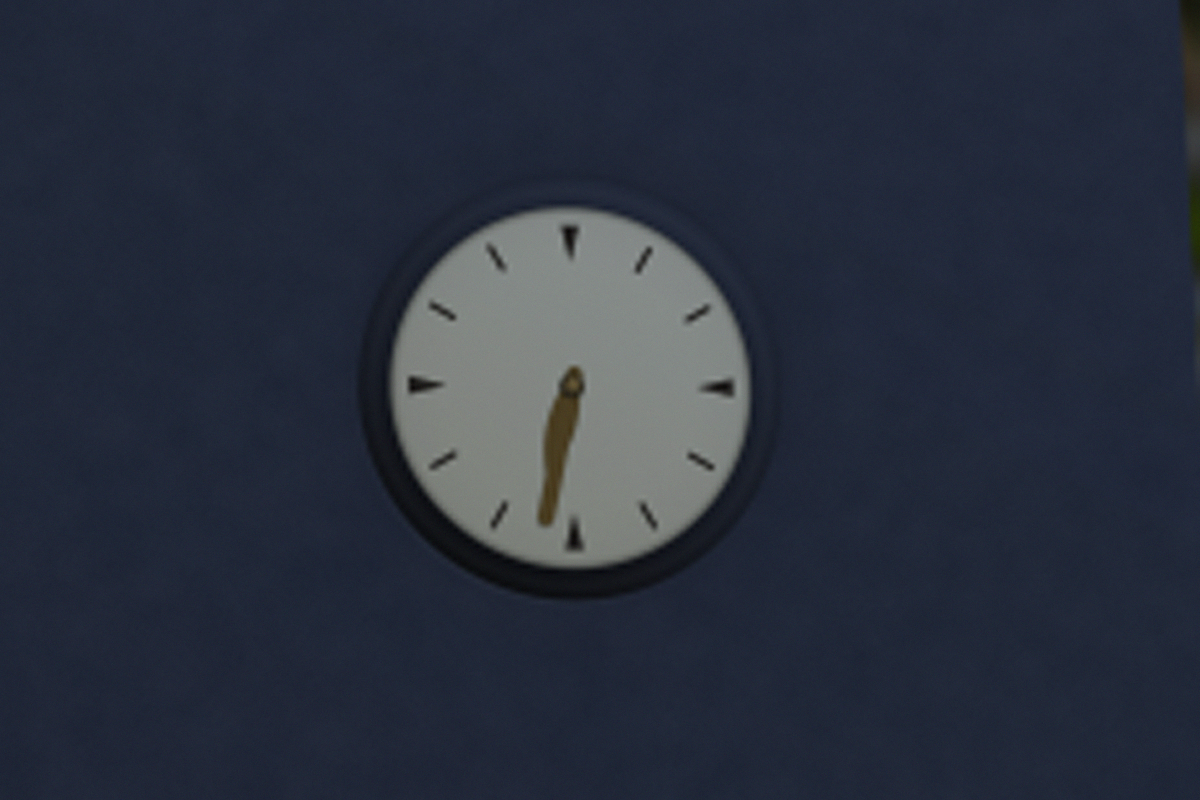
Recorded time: 6.32
